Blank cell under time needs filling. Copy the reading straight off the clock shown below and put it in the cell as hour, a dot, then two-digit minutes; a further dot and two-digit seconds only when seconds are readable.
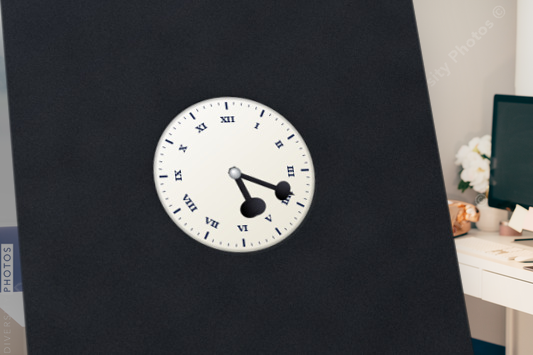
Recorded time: 5.19
